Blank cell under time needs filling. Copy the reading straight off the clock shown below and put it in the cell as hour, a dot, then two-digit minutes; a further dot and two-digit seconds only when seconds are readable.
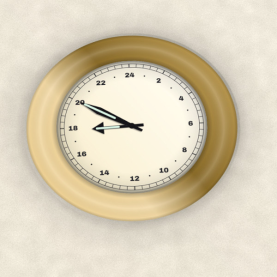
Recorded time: 17.50
